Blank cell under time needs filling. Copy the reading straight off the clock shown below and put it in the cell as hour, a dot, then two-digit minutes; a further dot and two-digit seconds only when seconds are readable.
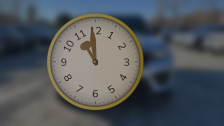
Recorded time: 10.59
